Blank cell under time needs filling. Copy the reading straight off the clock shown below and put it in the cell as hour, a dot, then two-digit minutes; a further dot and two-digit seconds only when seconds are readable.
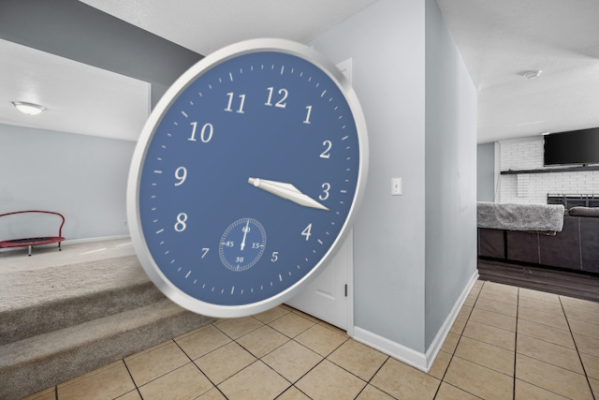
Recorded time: 3.17
